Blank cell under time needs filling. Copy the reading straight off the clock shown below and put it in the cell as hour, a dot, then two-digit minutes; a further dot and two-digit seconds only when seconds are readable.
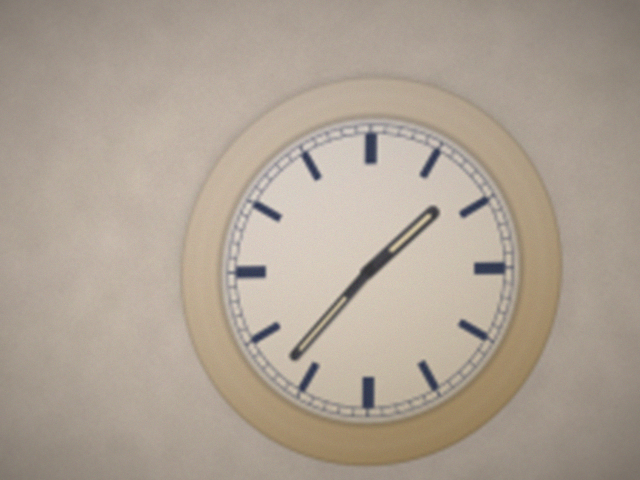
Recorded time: 1.37
